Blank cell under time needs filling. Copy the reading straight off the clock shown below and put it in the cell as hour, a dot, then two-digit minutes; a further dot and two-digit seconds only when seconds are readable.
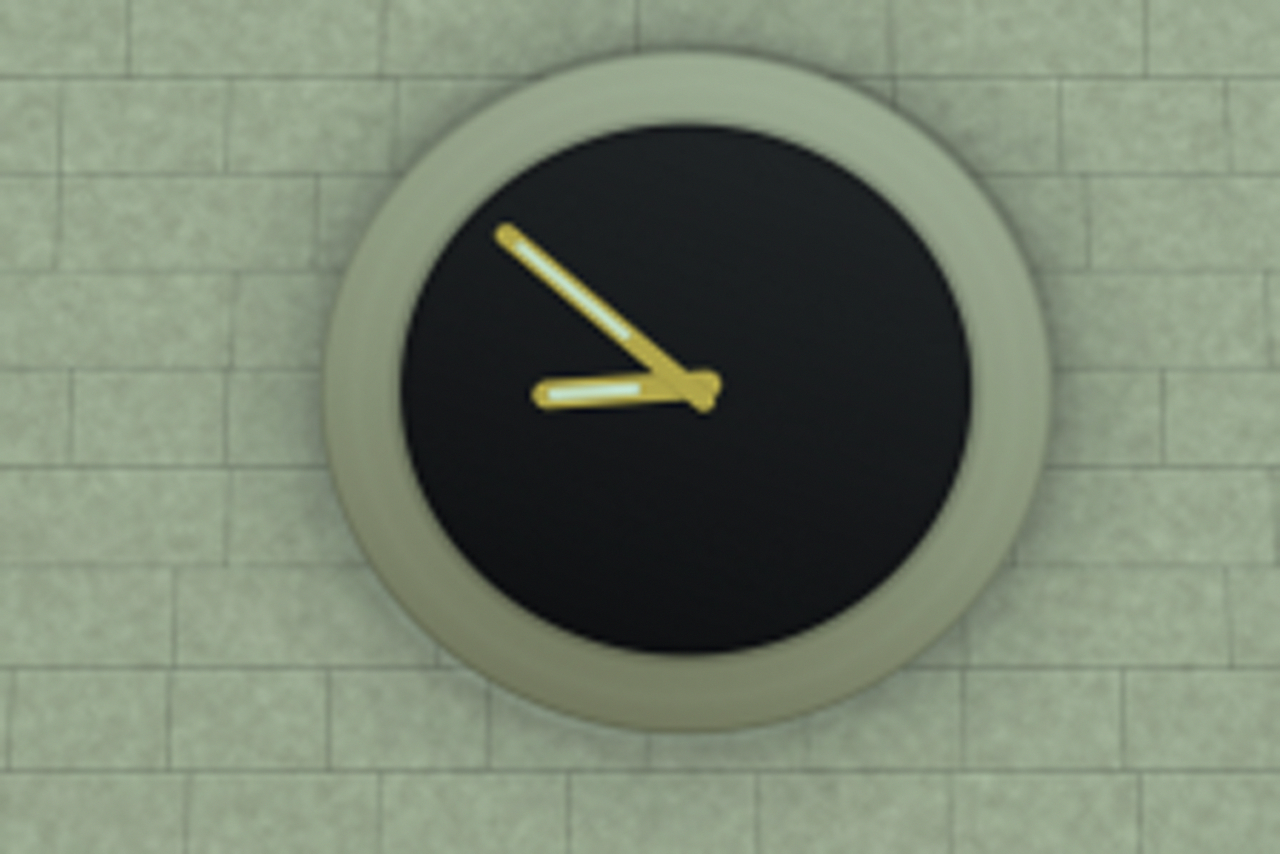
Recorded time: 8.52
